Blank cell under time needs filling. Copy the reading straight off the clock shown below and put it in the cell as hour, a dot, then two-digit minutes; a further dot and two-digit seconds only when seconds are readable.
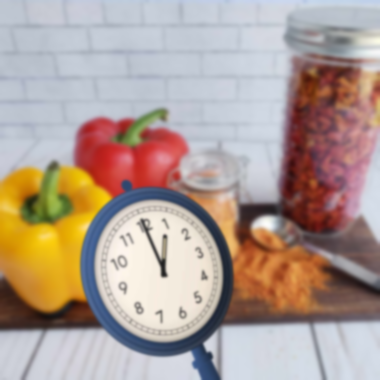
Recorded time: 1.00
